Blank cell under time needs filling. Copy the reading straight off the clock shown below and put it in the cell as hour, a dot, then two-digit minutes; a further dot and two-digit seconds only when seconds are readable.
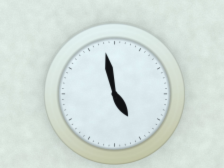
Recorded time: 4.58
